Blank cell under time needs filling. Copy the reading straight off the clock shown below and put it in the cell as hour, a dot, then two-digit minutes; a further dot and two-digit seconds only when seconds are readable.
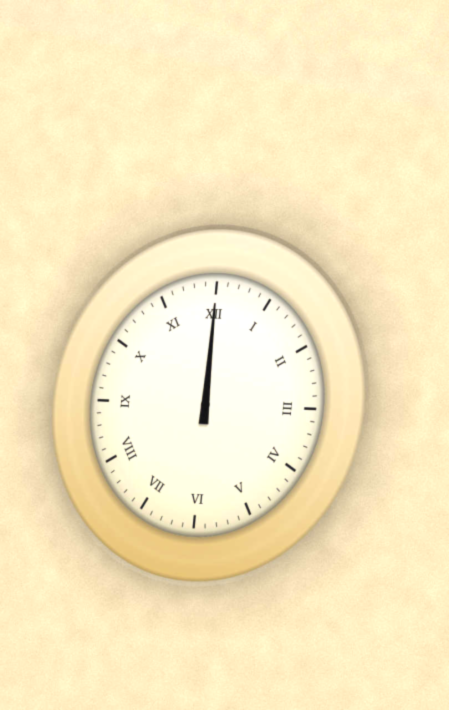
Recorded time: 12.00
